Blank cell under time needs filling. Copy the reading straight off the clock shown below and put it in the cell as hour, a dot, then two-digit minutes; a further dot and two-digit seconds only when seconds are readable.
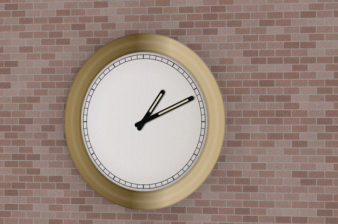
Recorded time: 1.11
